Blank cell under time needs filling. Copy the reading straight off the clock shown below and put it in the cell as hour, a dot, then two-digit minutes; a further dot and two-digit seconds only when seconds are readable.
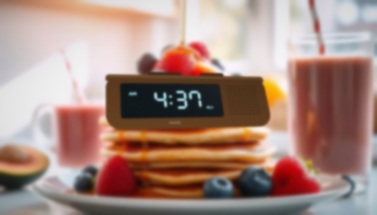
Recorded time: 4.37
